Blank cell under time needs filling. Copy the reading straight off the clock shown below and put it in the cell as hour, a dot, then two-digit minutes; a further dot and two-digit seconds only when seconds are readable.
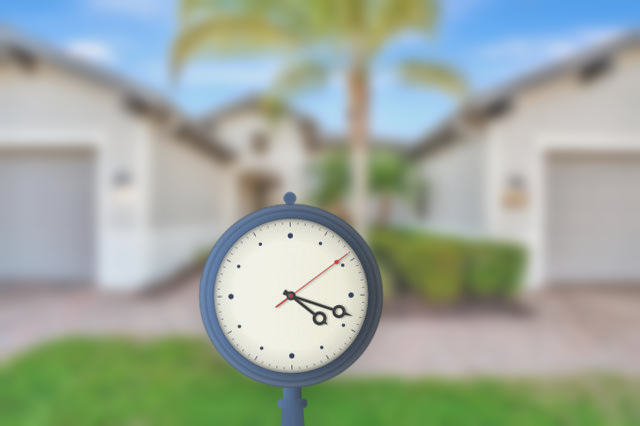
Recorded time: 4.18.09
